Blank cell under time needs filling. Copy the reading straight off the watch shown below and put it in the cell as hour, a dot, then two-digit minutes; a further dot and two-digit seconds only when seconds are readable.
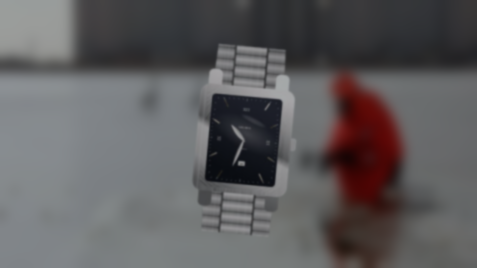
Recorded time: 10.33
